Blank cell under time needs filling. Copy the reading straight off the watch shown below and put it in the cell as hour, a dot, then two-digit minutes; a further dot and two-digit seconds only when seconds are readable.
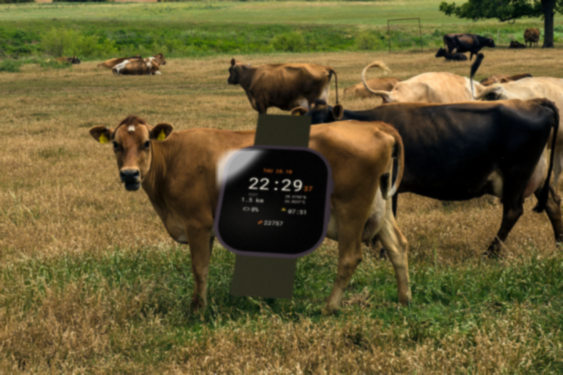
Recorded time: 22.29
